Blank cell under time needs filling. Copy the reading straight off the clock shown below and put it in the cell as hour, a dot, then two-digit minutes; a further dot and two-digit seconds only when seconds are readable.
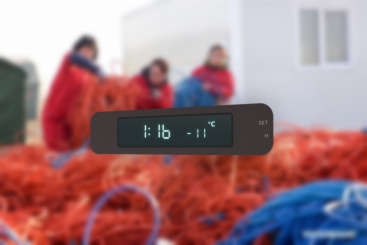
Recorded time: 1.16
